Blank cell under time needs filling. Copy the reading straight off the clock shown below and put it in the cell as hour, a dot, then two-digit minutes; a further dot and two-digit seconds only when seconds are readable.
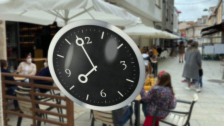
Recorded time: 7.58
